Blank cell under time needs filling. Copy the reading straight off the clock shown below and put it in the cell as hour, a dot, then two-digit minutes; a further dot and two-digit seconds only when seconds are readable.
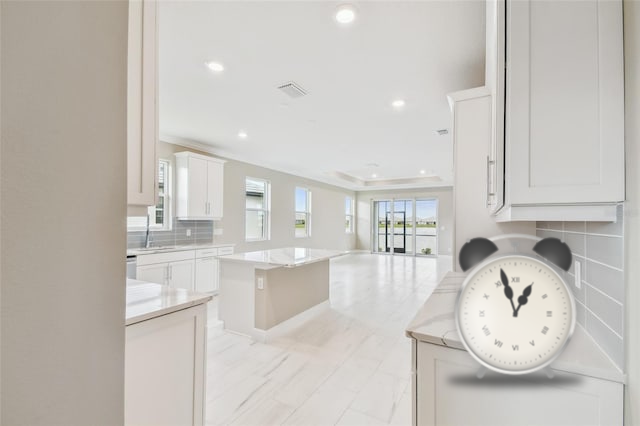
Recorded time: 12.57
